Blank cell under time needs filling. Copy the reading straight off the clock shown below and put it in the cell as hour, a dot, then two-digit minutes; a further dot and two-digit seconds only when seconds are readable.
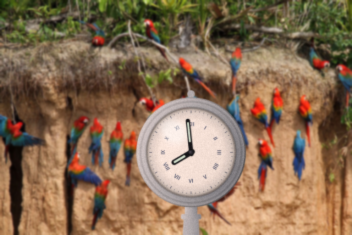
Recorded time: 7.59
